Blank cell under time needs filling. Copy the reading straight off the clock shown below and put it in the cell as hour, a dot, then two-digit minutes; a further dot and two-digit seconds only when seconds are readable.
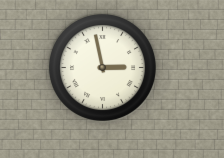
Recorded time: 2.58
